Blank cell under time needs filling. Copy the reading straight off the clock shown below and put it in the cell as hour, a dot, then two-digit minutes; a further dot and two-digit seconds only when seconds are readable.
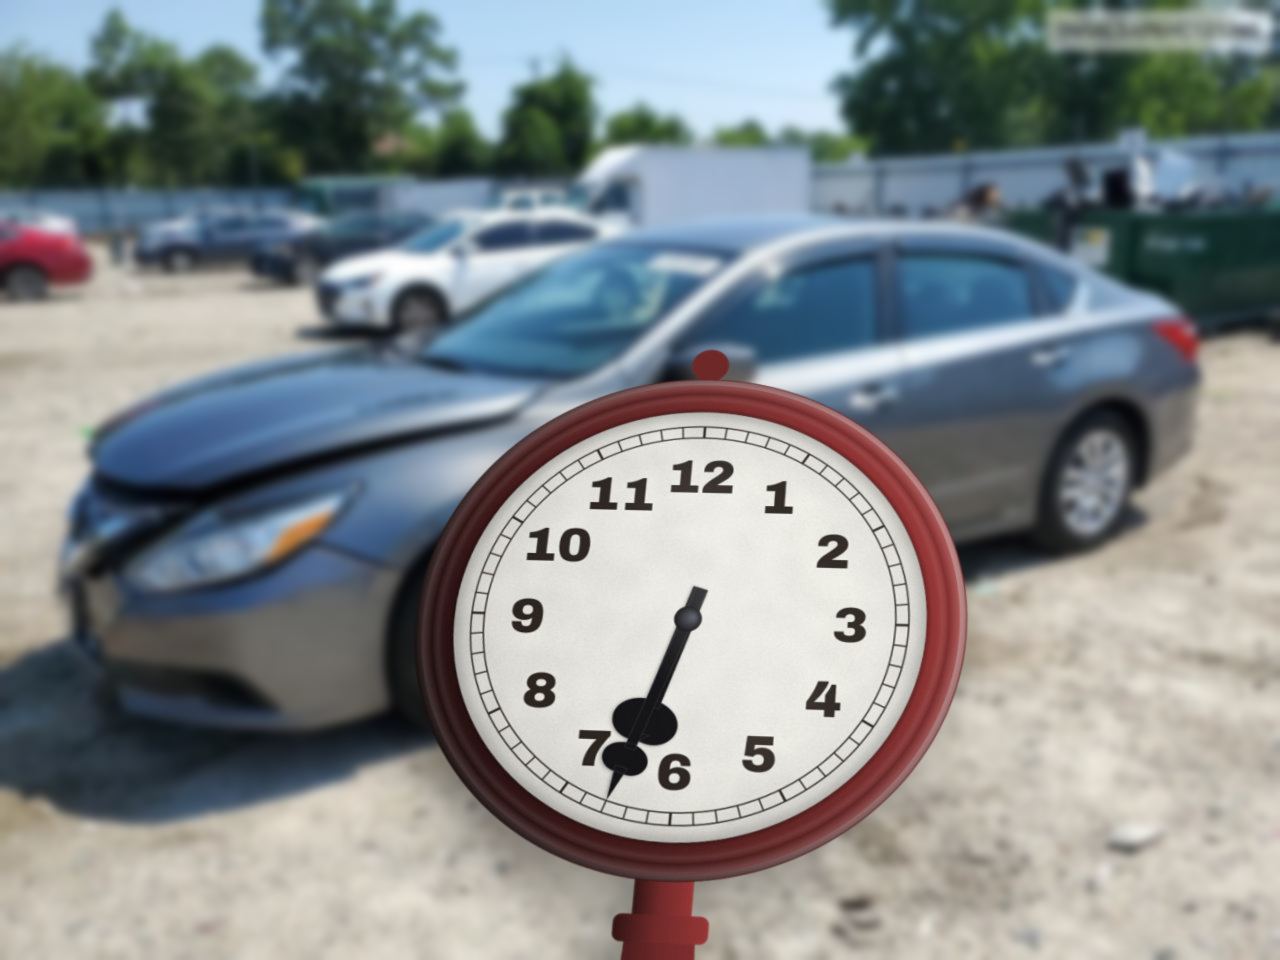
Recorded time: 6.33
